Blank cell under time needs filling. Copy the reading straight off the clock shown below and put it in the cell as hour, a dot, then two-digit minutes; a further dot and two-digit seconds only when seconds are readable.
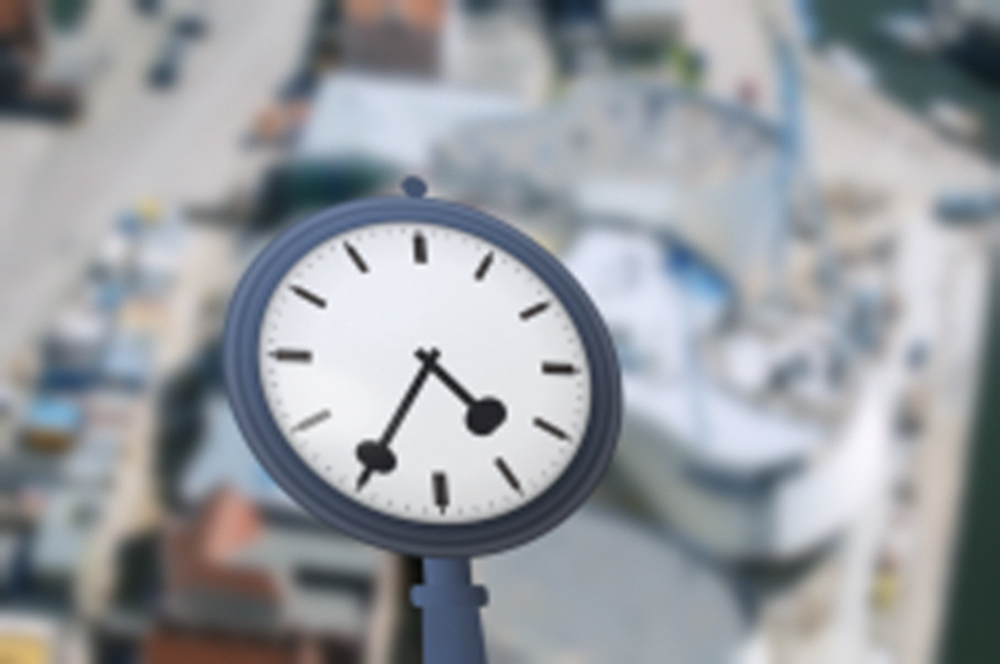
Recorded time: 4.35
